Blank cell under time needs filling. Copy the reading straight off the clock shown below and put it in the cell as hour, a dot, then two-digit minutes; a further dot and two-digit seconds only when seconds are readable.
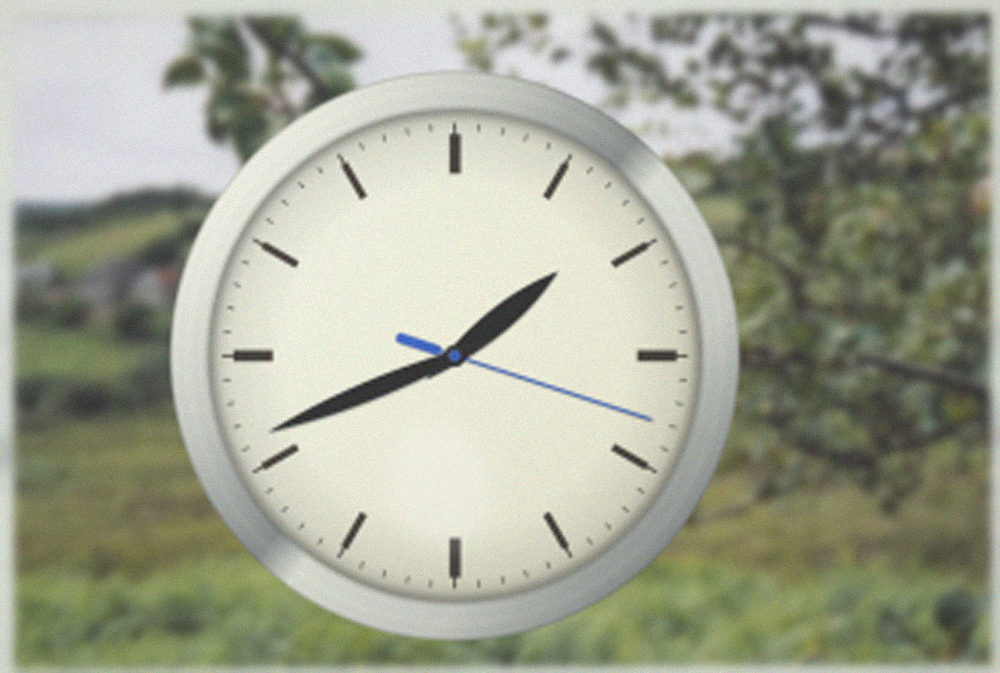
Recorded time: 1.41.18
